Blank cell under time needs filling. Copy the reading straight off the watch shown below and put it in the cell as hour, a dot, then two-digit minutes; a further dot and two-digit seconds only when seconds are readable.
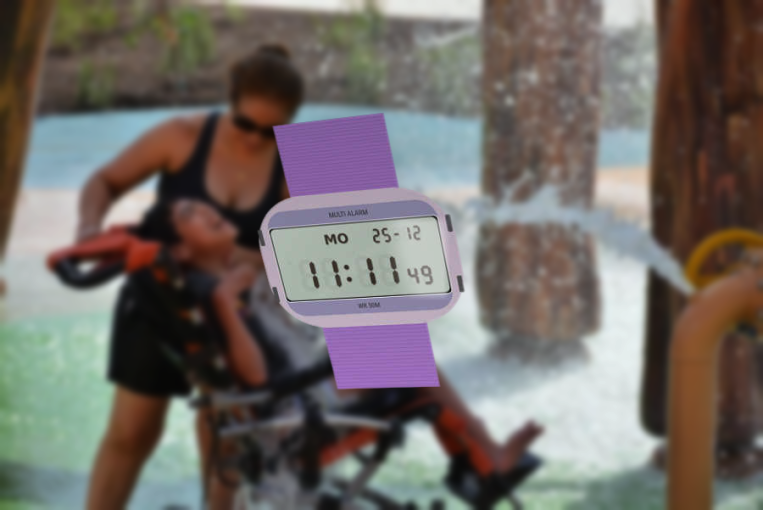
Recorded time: 11.11.49
